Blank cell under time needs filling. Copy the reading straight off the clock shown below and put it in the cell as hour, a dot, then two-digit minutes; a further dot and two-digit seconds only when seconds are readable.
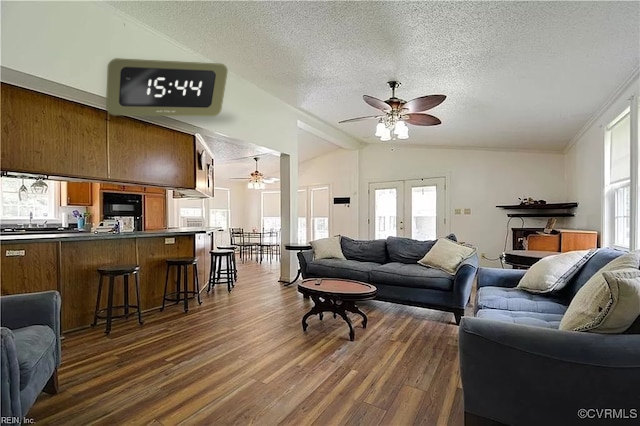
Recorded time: 15.44
